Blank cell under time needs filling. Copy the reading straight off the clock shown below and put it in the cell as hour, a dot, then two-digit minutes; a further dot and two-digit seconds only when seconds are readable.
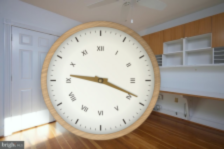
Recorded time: 9.19
